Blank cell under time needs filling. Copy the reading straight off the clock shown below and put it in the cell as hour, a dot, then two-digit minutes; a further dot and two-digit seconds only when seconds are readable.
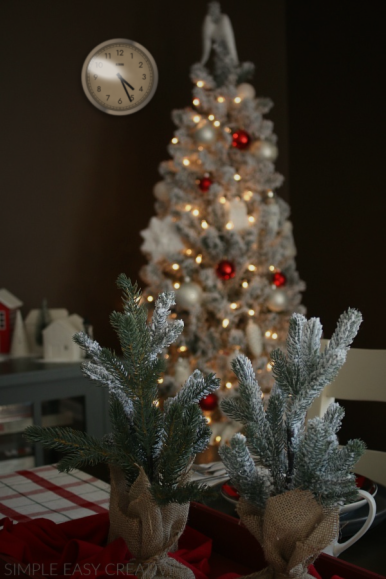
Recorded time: 4.26
